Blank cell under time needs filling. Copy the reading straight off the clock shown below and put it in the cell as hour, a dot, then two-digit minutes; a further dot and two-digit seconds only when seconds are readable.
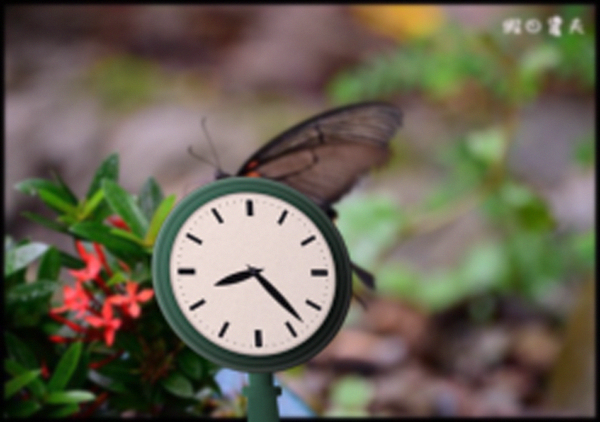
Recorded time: 8.23
